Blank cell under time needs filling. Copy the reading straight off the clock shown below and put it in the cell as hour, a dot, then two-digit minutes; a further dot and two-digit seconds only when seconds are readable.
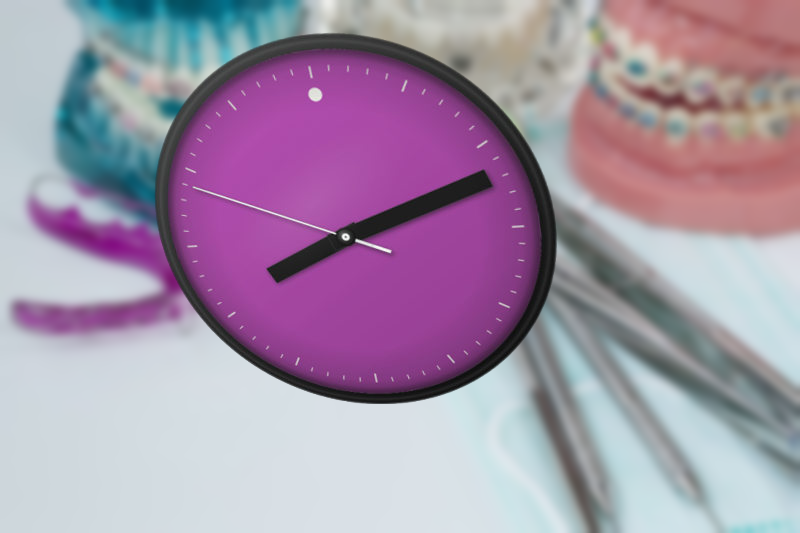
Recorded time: 8.11.49
